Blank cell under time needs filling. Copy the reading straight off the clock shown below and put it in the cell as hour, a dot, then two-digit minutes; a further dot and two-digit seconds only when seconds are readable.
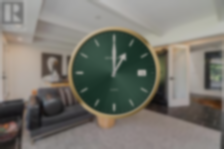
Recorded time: 1.00
